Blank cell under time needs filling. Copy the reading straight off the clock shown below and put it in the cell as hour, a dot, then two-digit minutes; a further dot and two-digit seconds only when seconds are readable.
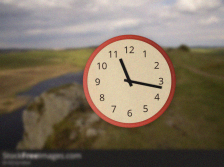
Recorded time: 11.17
